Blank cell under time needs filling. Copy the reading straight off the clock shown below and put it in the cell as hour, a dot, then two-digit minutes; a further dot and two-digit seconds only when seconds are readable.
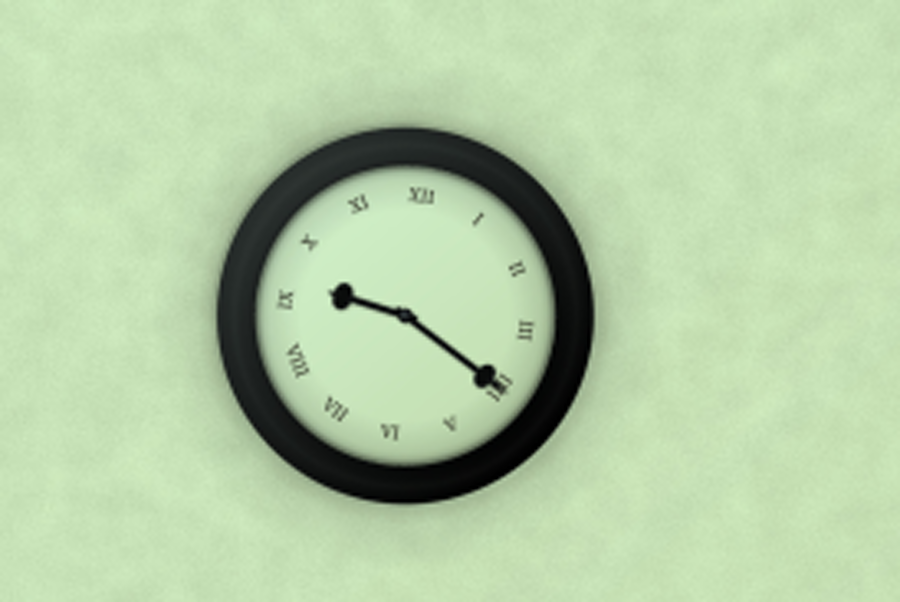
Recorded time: 9.20
